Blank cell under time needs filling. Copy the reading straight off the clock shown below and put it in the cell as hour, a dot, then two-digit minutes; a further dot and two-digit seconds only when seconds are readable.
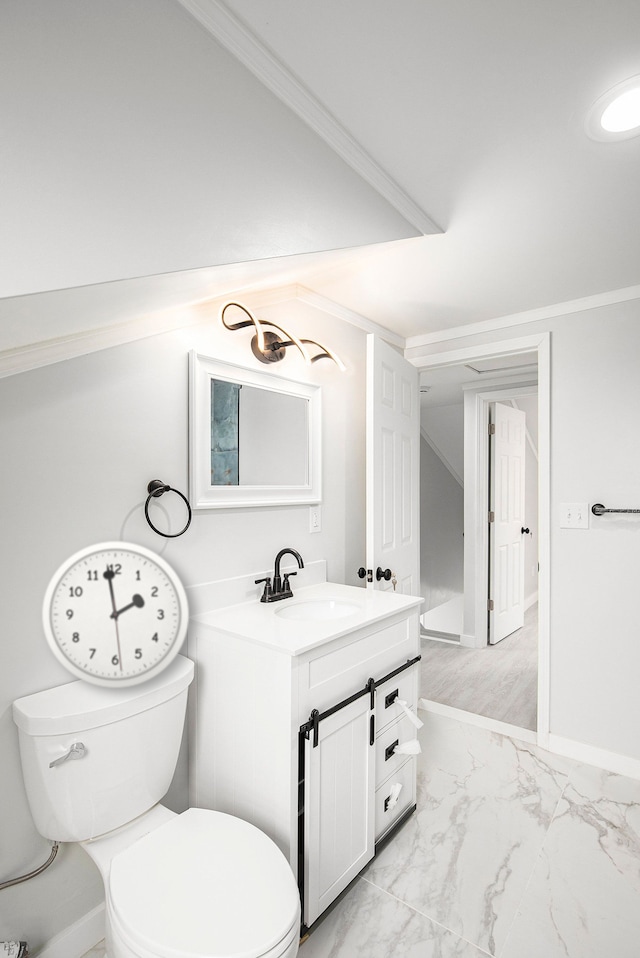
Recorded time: 1.58.29
